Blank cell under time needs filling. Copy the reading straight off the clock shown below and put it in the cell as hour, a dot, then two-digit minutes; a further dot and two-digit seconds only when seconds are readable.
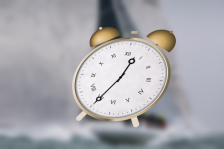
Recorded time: 12.35
